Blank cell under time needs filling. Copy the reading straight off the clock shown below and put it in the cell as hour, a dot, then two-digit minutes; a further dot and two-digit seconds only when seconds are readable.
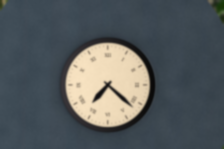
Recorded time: 7.22
